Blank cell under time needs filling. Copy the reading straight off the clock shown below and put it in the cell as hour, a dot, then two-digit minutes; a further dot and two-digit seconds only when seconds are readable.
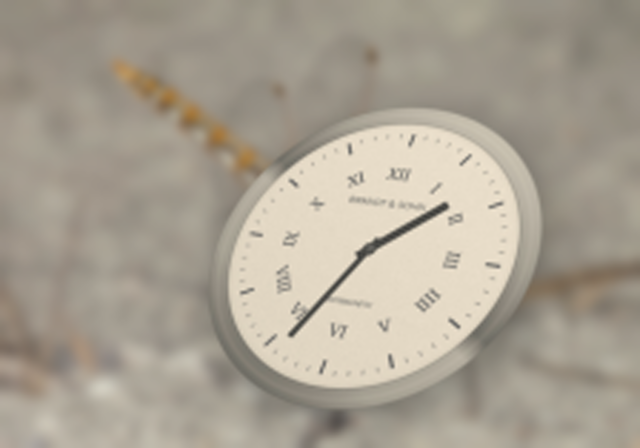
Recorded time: 1.34
